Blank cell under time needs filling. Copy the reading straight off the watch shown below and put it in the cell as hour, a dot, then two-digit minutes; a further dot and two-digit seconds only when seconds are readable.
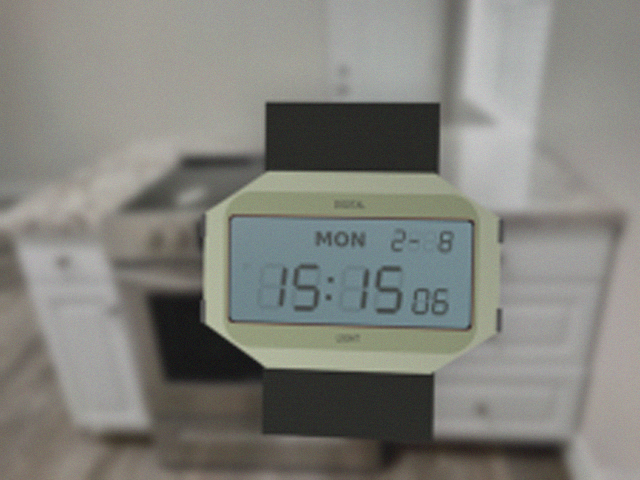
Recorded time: 15.15.06
